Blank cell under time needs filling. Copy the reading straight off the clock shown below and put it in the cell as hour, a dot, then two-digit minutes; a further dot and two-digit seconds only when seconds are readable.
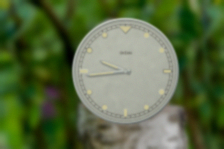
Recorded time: 9.44
